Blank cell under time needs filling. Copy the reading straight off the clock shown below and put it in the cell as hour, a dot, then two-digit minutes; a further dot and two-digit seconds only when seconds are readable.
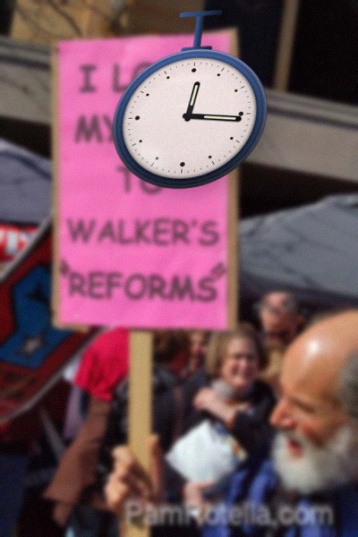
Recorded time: 12.16
